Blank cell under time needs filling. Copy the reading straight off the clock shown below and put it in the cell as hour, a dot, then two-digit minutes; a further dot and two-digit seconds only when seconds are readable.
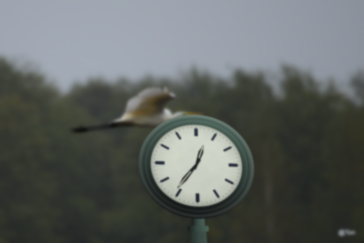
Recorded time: 12.36
